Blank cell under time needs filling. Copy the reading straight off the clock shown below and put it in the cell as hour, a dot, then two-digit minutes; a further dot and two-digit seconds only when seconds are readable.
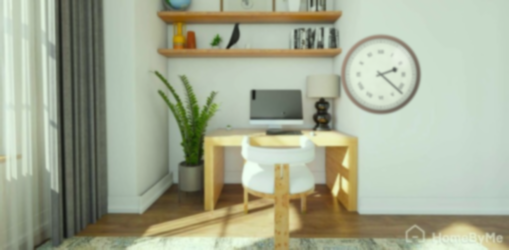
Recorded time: 2.22
